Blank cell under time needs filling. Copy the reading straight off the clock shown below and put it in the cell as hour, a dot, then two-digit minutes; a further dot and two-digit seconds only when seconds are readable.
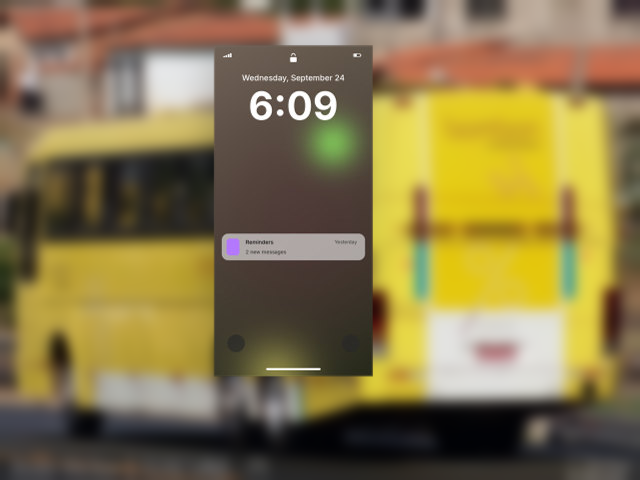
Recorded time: 6.09
